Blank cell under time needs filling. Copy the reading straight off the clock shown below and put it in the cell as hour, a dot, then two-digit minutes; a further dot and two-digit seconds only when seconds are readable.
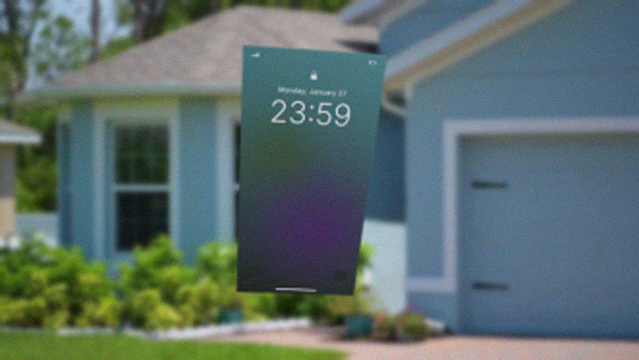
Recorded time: 23.59
